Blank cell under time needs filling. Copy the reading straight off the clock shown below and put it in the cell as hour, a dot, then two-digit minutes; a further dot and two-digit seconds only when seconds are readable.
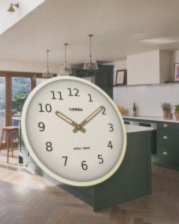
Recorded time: 10.09
